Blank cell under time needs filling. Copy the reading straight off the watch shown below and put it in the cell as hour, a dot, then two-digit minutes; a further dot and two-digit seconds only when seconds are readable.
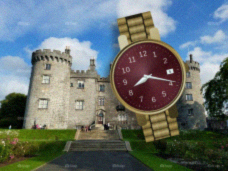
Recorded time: 8.19
